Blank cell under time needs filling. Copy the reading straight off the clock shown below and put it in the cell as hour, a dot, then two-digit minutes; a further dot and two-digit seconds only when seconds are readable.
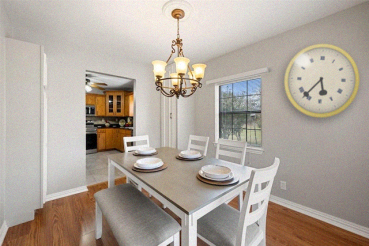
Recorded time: 5.37
